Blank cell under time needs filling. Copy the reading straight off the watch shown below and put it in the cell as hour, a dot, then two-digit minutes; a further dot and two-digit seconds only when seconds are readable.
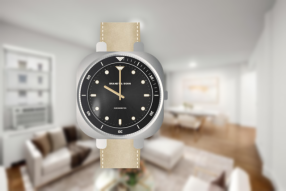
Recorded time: 10.00
